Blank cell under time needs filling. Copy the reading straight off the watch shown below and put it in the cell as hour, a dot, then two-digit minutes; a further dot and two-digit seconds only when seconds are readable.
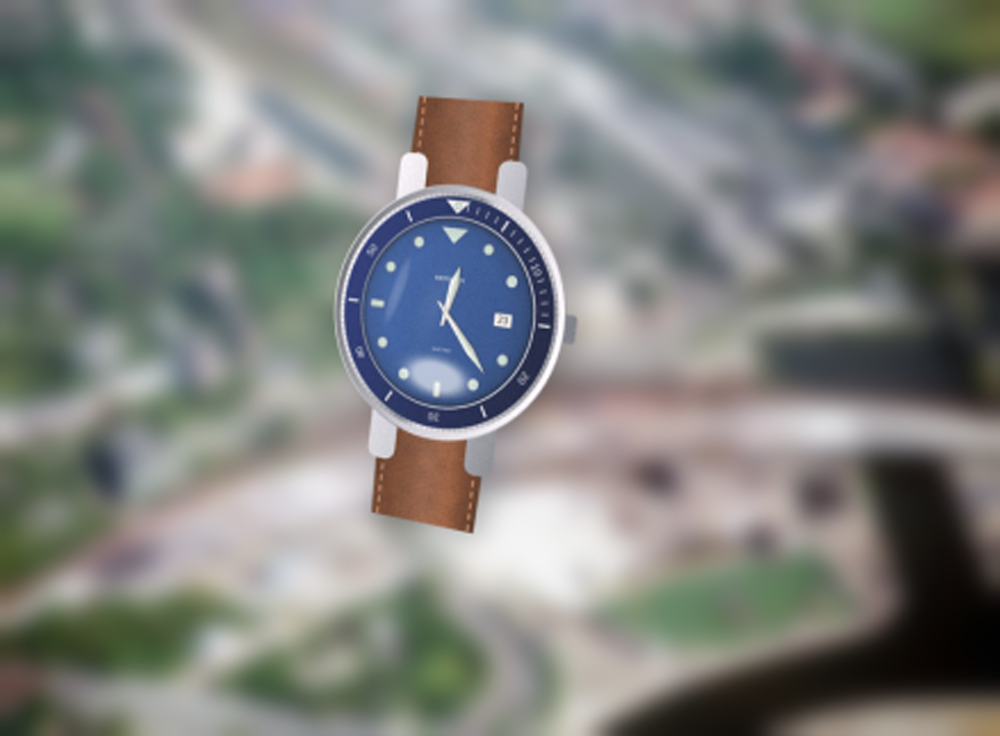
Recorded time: 12.23
